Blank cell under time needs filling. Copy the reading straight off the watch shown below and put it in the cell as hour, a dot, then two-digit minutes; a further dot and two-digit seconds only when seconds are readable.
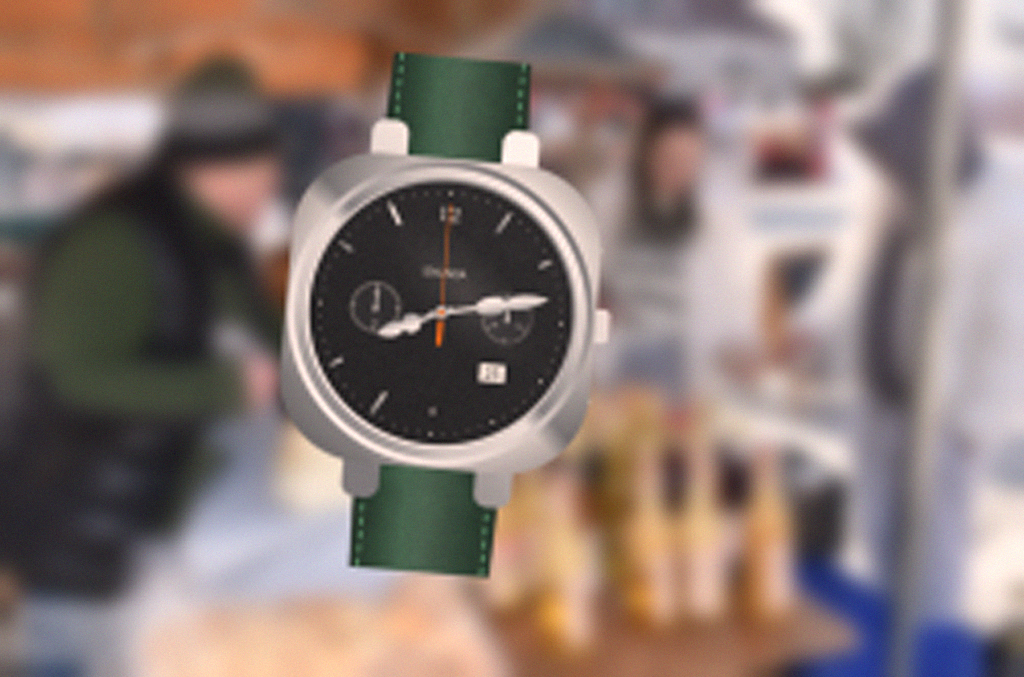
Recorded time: 8.13
